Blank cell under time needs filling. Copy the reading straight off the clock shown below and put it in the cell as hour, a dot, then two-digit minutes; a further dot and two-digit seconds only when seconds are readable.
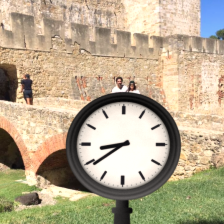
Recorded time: 8.39
